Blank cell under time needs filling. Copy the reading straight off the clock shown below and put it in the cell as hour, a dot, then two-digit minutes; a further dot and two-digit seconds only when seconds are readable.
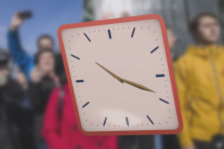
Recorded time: 10.19
